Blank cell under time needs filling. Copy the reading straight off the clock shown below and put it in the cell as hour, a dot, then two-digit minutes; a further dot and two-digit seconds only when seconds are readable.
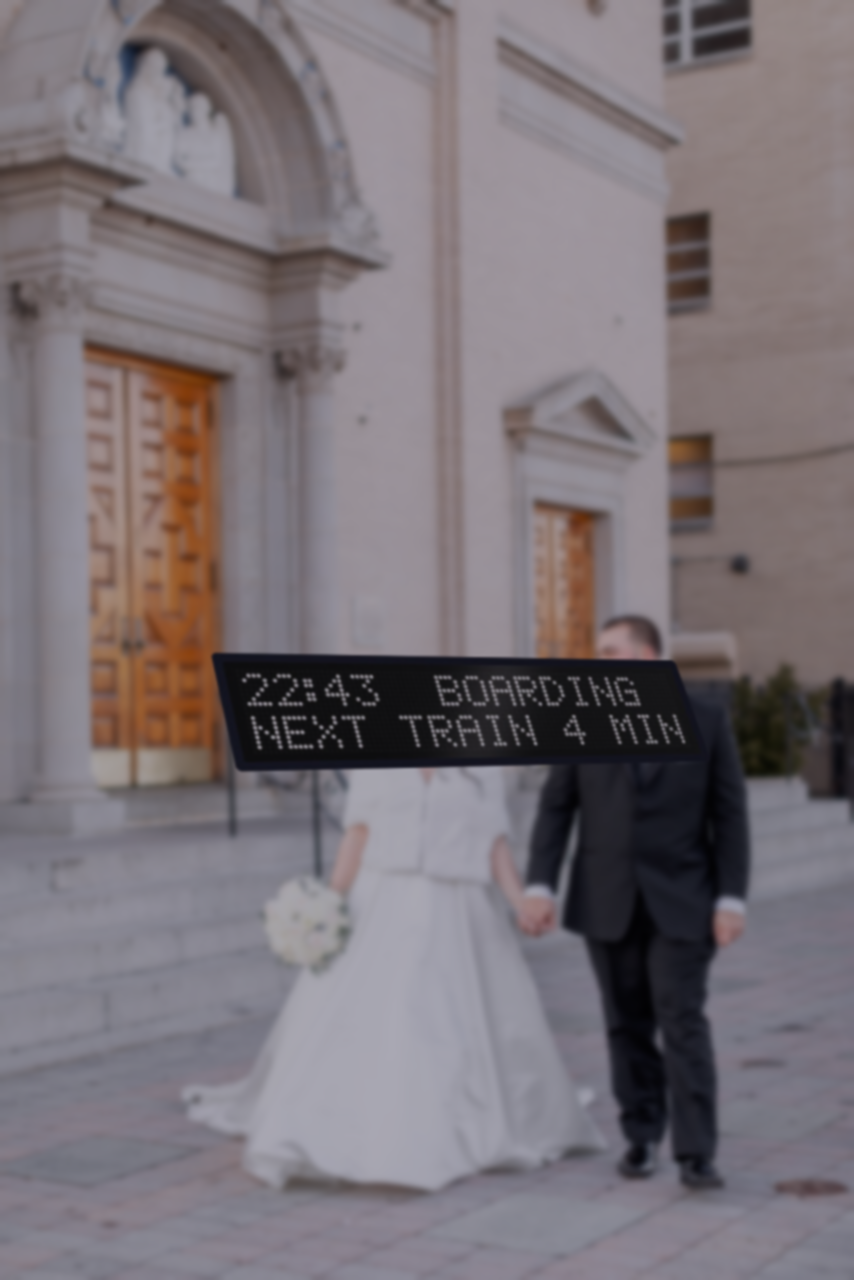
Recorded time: 22.43
